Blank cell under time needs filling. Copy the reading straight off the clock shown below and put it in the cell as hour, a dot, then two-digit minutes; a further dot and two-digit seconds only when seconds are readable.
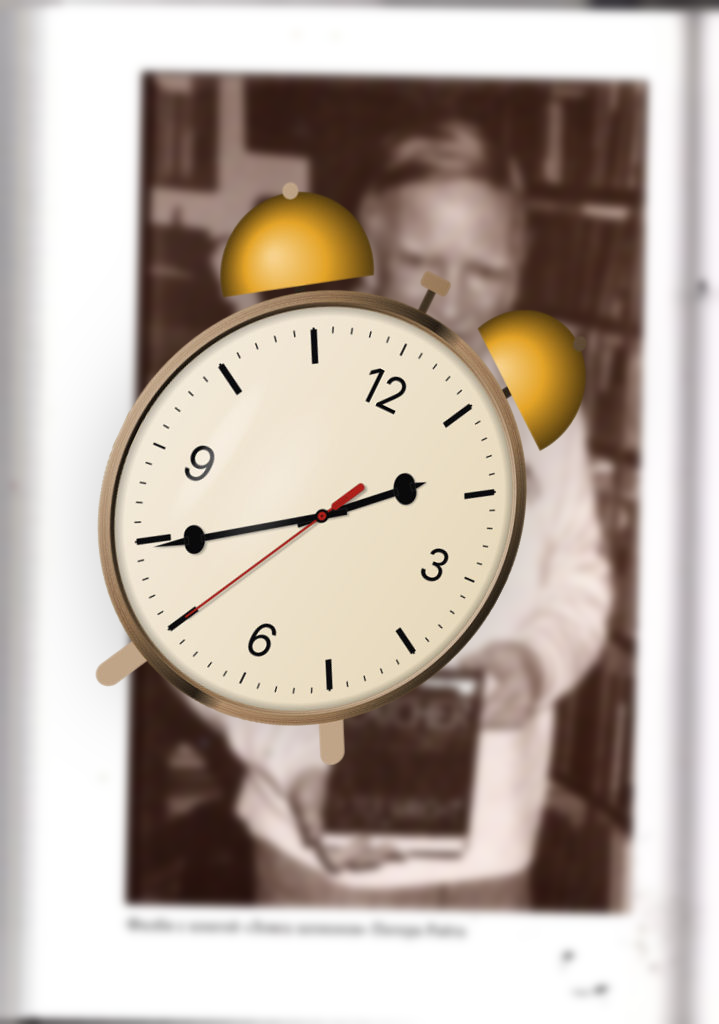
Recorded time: 1.39.35
